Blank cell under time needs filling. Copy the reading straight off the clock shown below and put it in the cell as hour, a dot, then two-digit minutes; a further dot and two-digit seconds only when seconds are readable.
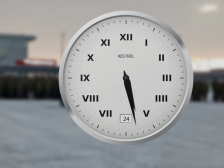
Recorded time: 5.28
